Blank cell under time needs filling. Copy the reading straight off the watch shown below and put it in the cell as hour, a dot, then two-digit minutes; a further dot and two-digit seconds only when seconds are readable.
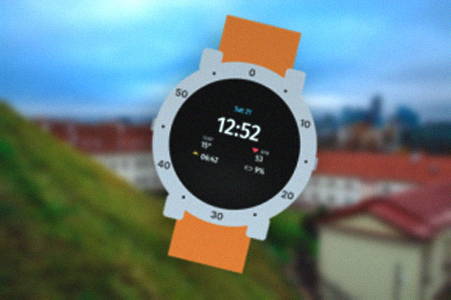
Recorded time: 12.52
